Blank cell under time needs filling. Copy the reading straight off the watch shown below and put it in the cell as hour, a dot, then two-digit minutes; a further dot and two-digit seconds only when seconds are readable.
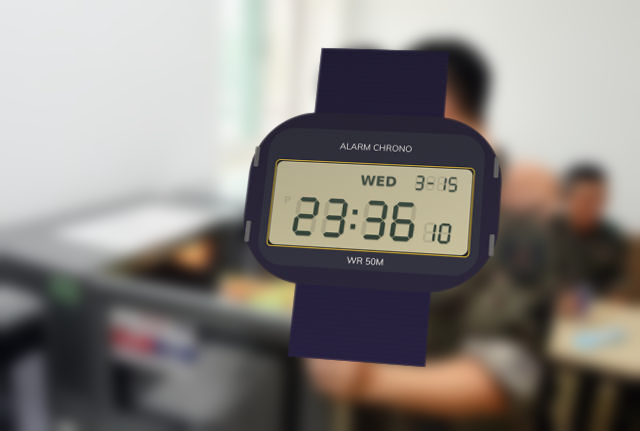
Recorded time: 23.36.10
